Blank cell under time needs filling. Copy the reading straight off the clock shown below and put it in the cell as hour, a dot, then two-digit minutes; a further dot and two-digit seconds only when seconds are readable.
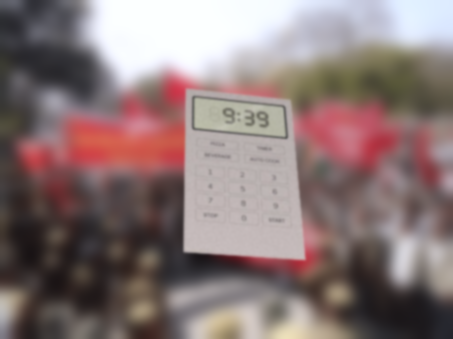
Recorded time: 9.39
